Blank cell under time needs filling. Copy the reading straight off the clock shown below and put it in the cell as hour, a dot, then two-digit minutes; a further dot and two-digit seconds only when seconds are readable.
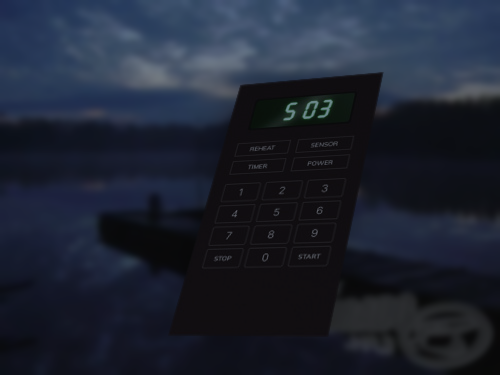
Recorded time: 5.03
